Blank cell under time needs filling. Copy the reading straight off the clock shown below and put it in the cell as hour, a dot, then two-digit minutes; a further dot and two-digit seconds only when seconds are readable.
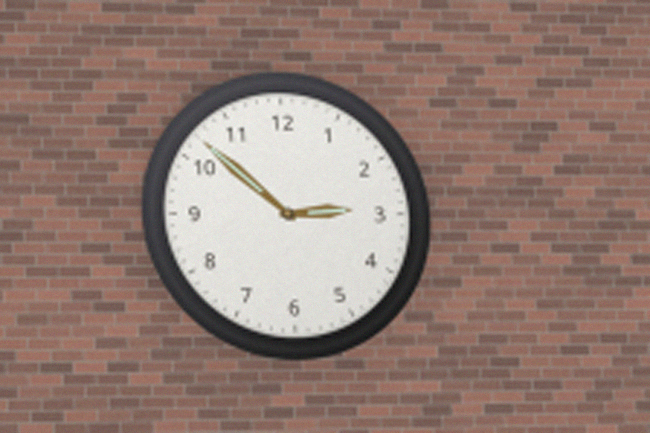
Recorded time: 2.52
